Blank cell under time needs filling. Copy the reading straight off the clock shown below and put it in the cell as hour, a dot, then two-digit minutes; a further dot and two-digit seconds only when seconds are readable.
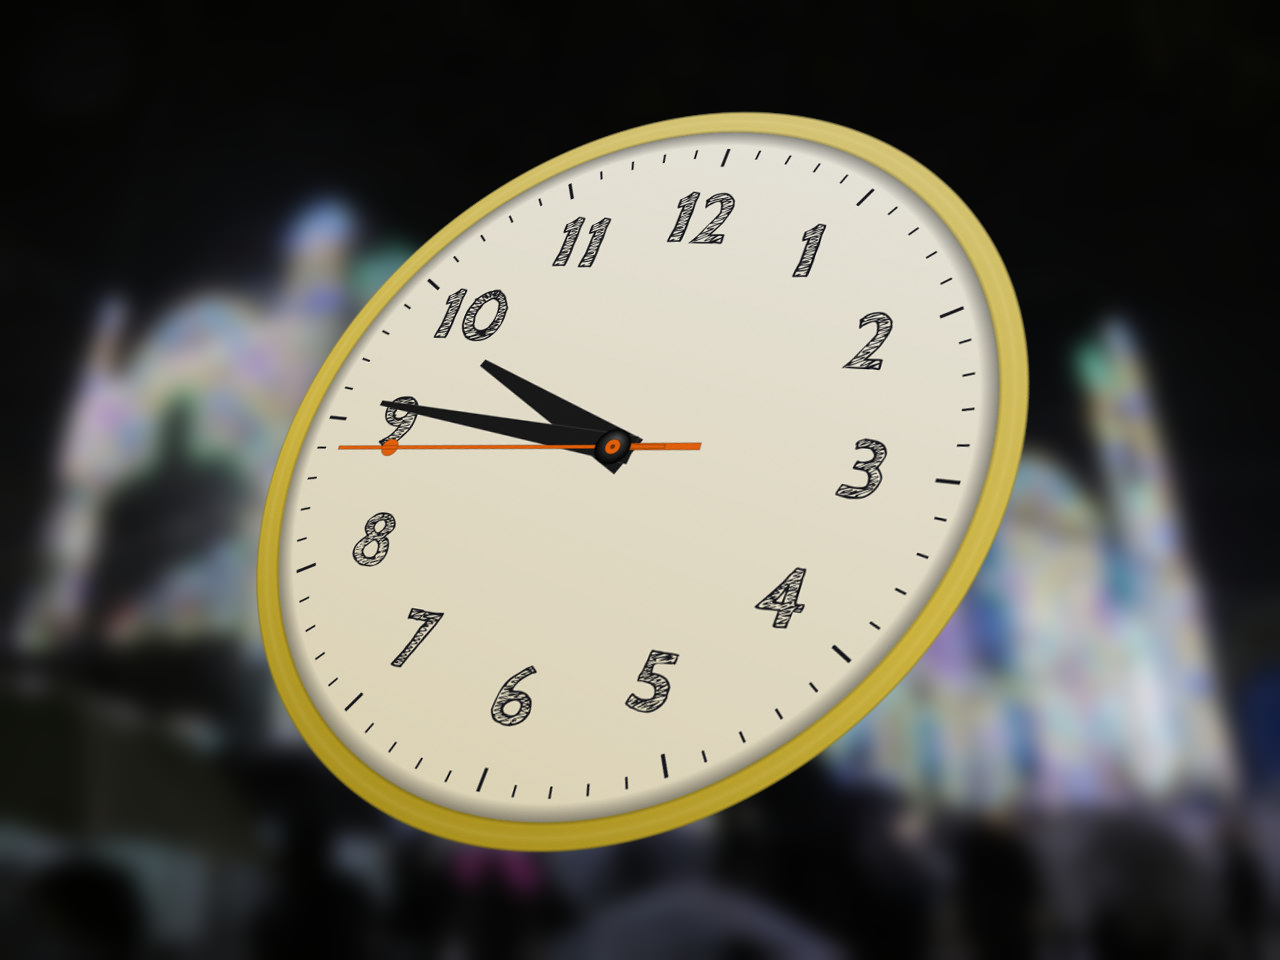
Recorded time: 9.45.44
